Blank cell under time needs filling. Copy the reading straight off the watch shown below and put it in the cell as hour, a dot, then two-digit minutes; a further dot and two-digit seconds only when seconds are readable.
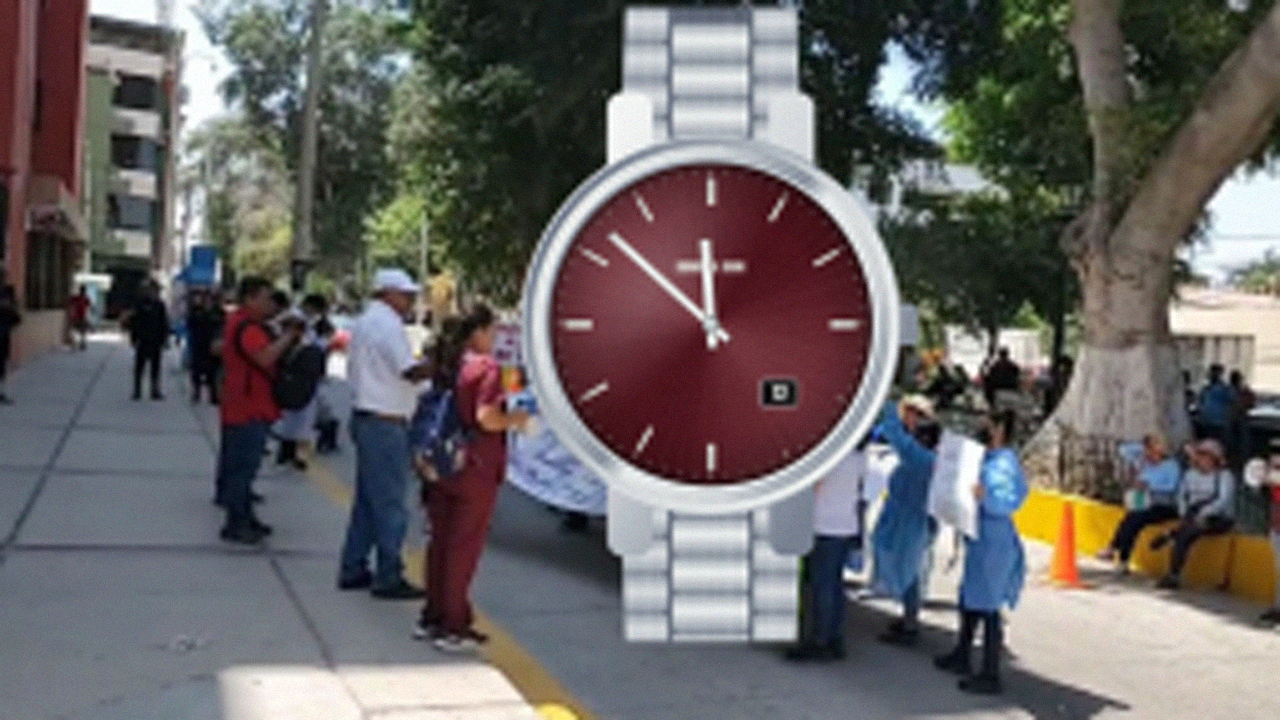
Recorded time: 11.52
